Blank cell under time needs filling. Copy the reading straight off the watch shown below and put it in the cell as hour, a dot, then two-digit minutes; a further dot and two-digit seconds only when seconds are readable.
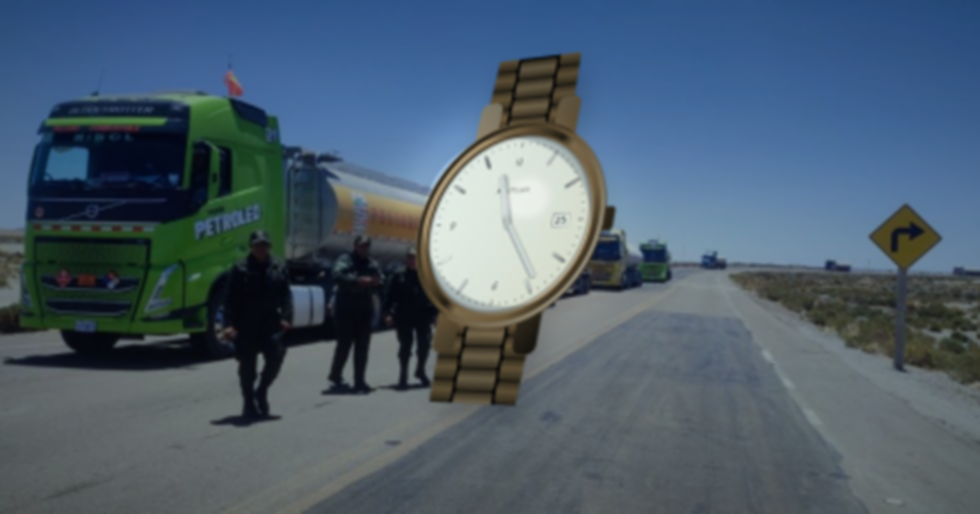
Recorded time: 11.24
